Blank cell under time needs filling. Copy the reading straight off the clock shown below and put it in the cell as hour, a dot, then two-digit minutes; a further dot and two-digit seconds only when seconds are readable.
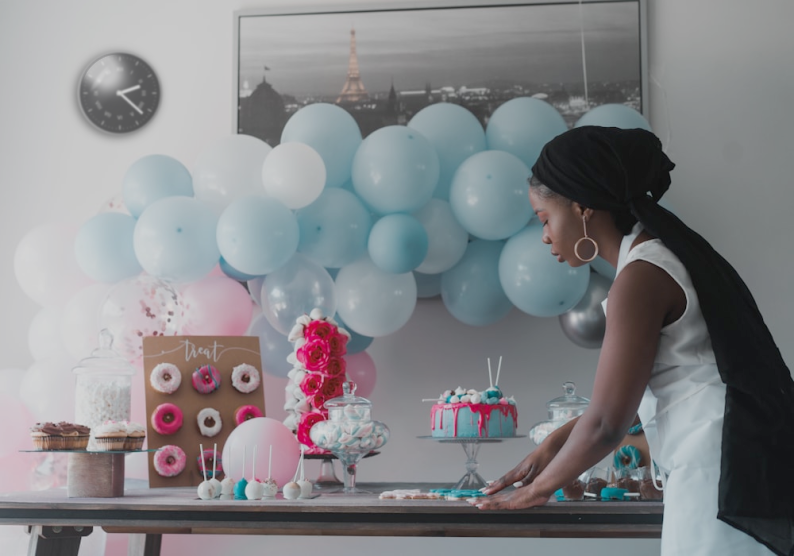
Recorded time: 2.22
